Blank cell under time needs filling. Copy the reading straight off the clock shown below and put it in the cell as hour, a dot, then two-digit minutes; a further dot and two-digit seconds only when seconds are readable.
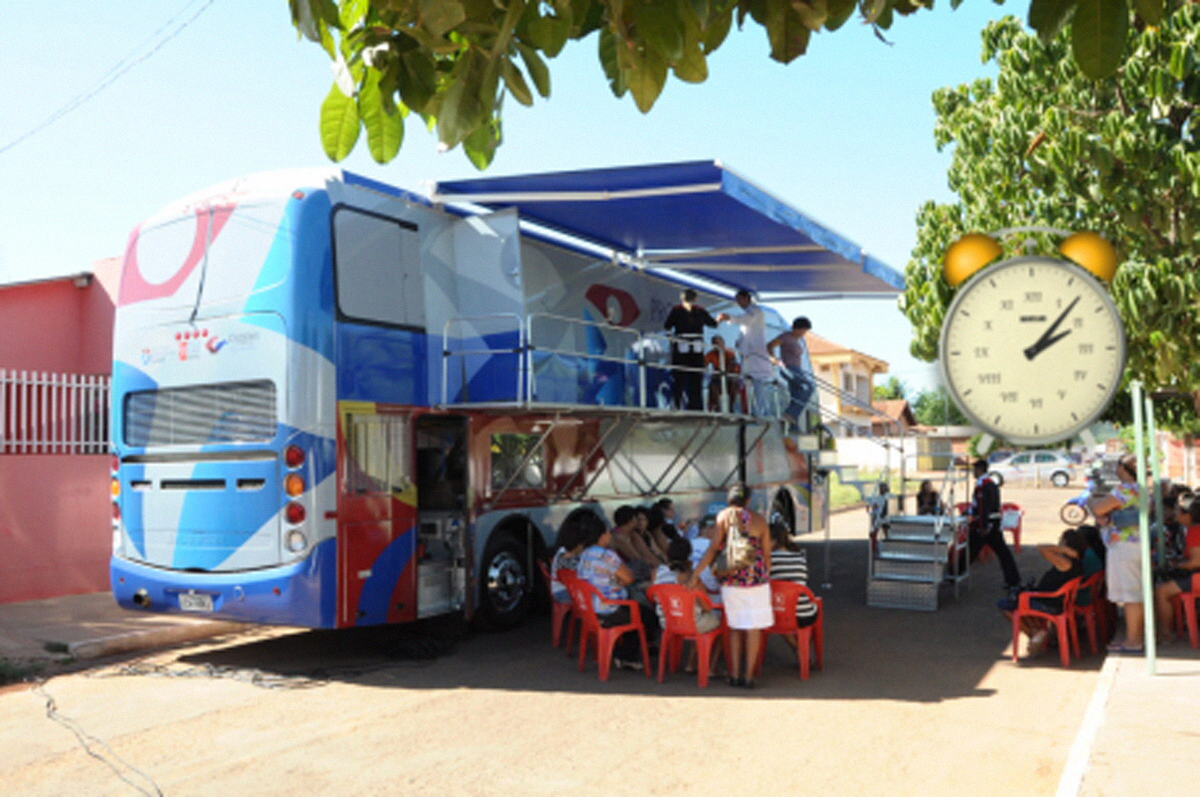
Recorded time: 2.07
